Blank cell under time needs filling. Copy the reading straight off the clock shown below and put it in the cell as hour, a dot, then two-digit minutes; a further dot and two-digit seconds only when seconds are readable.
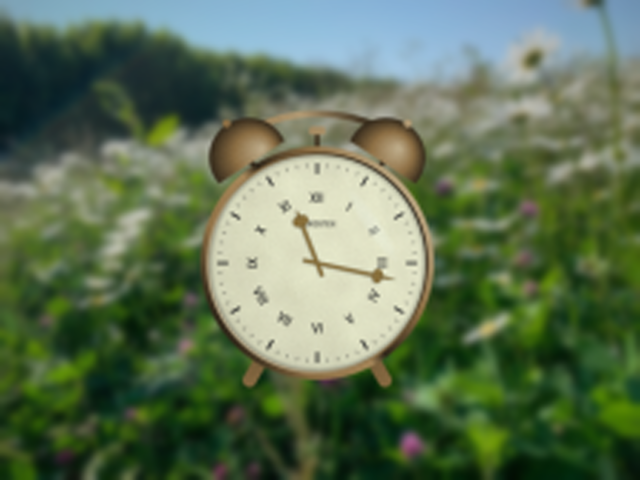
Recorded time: 11.17
